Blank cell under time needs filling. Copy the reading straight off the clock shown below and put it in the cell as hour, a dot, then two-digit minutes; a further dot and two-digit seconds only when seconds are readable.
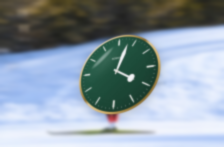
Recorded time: 4.03
